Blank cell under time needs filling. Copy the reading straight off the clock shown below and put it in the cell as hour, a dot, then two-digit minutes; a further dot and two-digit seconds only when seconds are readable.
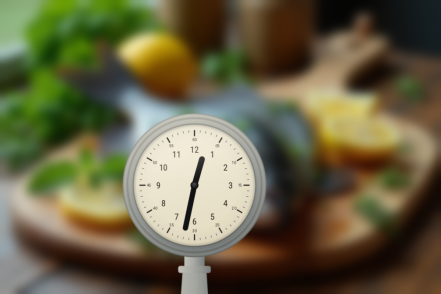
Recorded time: 12.32
